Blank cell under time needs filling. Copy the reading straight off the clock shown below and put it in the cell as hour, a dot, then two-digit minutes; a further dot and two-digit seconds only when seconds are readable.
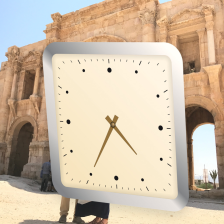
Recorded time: 4.35
